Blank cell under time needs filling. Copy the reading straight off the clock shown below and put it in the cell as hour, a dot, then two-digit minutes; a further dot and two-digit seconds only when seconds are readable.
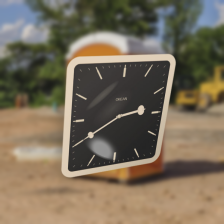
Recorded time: 2.40
